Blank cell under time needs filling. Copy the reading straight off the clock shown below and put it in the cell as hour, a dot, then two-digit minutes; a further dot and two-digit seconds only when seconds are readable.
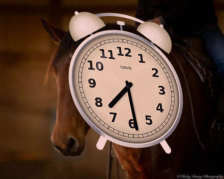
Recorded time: 7.29
